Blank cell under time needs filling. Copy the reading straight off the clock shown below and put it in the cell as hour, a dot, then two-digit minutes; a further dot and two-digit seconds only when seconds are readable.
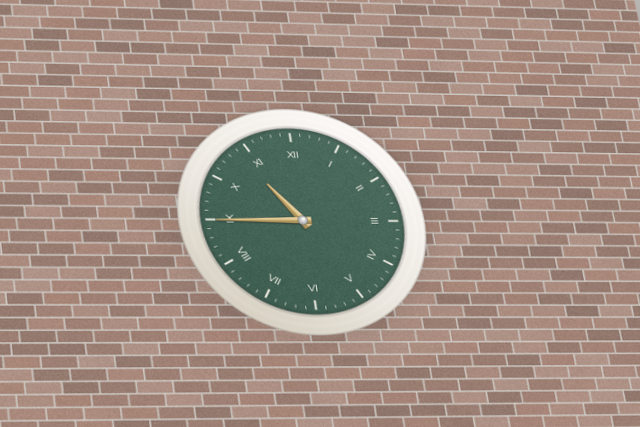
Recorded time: 10.45
